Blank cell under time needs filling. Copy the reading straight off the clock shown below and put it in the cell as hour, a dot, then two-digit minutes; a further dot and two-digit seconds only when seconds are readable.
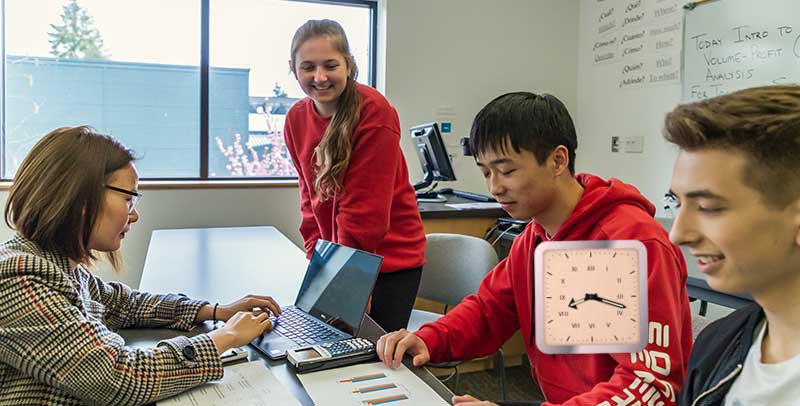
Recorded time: 8.18
